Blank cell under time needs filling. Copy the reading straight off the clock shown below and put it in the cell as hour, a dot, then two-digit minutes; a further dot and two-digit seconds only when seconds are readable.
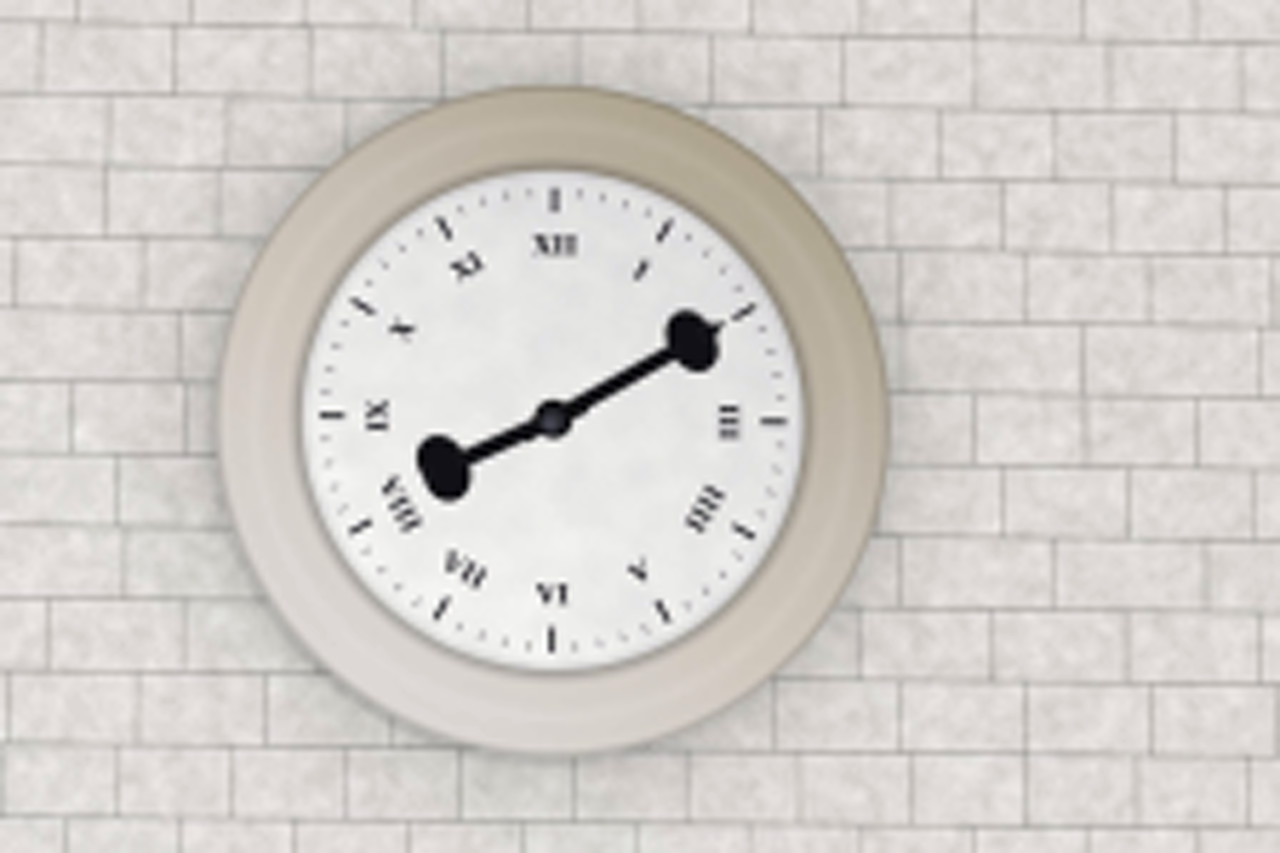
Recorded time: 8.10
